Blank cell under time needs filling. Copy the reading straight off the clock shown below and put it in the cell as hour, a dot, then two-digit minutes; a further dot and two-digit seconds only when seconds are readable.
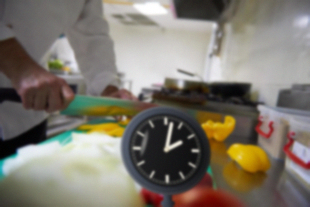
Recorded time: 2.02
